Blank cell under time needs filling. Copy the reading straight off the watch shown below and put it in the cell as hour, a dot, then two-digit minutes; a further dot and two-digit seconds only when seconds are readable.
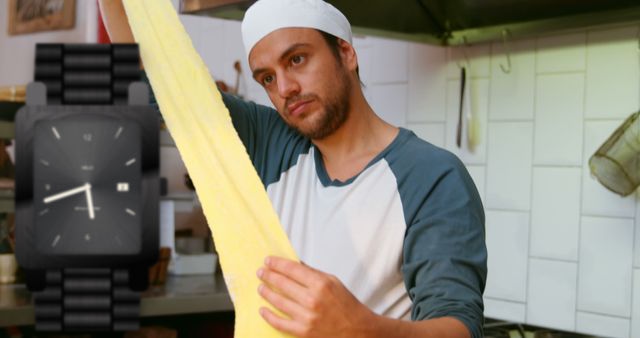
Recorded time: 5.42
